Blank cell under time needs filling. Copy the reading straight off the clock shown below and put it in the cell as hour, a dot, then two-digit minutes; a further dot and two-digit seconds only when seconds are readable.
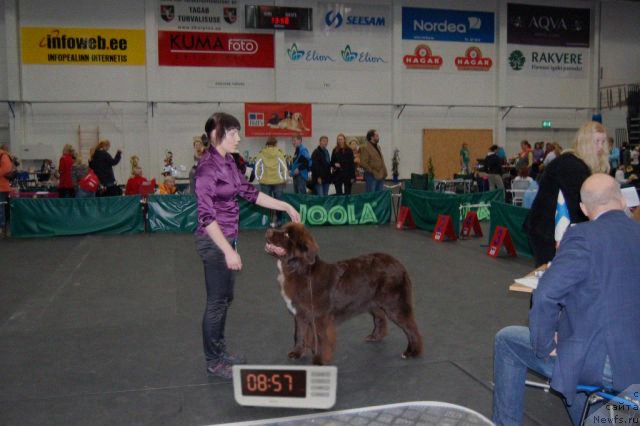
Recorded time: 8.57
